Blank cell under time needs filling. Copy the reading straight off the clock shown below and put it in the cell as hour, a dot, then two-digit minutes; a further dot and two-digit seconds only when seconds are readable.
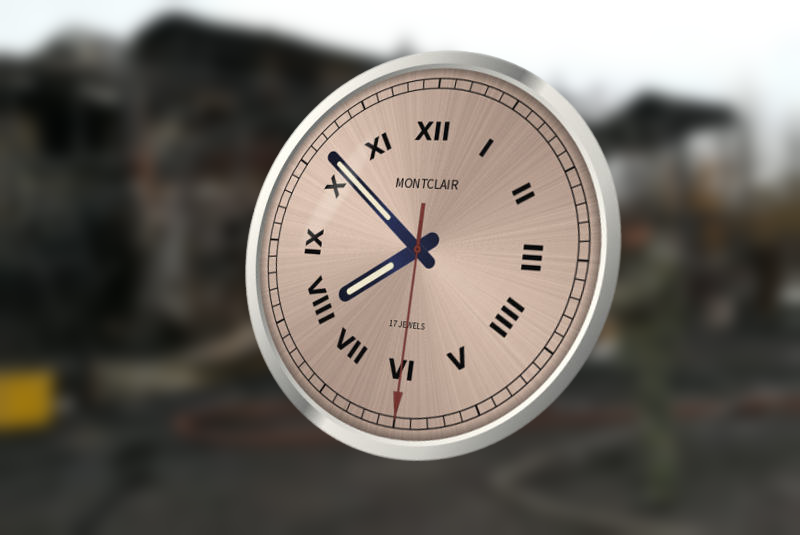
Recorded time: 7.51.30
